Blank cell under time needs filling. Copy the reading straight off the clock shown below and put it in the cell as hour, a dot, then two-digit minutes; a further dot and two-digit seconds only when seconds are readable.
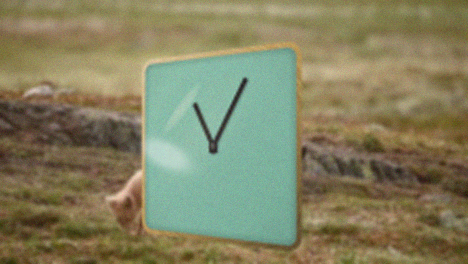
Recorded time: 11.05
